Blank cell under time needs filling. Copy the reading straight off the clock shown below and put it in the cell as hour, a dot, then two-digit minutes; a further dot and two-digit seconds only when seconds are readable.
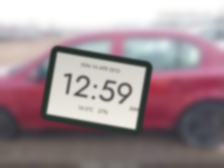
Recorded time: 12.59
